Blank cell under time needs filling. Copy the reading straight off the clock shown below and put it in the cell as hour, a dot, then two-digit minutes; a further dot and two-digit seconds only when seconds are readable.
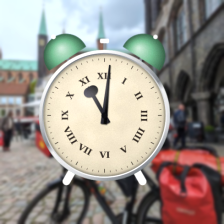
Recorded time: 11.01
